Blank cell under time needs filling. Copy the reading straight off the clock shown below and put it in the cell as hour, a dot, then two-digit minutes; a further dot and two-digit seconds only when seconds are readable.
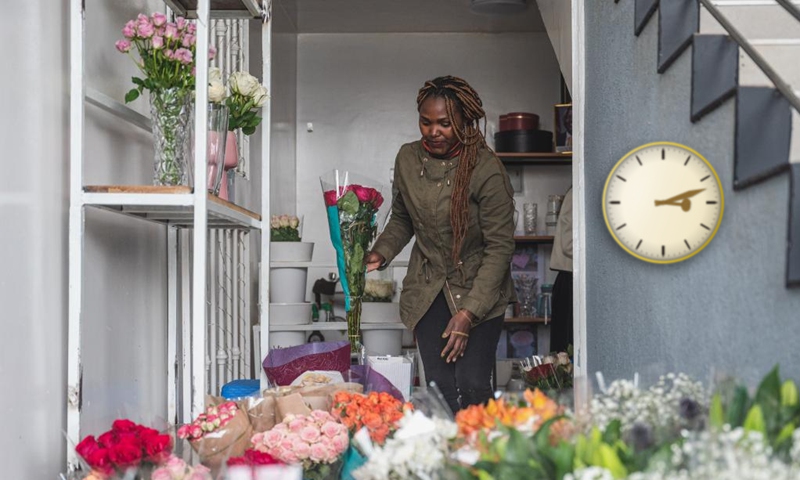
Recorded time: 3.12
